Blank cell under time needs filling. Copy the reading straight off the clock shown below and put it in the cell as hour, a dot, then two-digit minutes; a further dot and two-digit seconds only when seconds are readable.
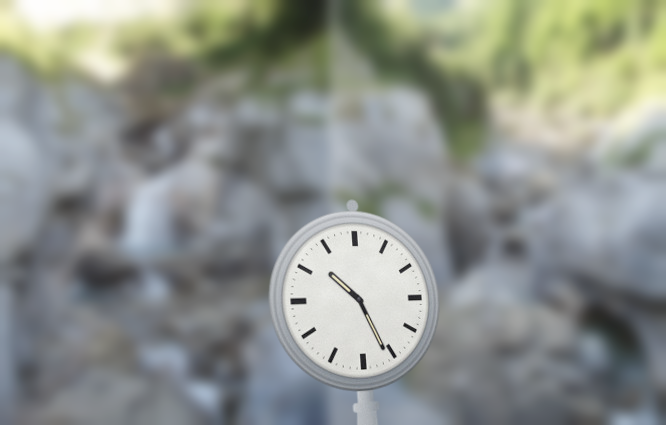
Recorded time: 10.26
